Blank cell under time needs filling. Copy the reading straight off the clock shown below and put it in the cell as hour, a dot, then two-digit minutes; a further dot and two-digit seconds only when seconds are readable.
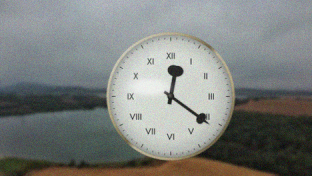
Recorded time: 12.21
